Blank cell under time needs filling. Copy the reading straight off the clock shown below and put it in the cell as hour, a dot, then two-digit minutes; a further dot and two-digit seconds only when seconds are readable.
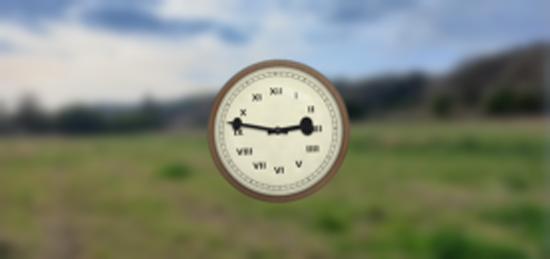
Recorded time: 2.47
